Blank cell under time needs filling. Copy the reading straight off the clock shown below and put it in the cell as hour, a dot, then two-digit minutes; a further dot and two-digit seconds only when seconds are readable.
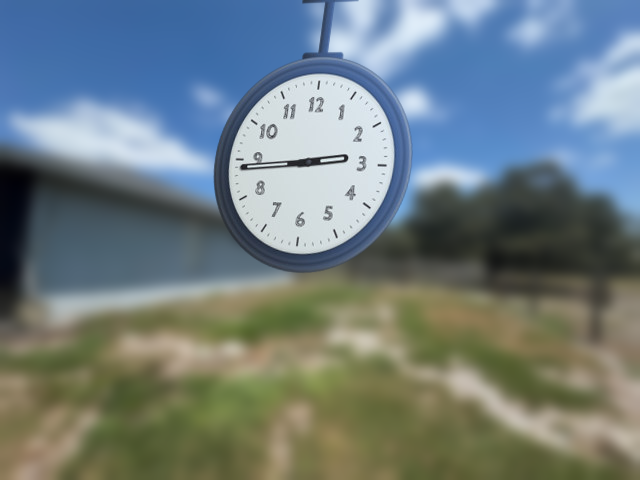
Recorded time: 2.44
